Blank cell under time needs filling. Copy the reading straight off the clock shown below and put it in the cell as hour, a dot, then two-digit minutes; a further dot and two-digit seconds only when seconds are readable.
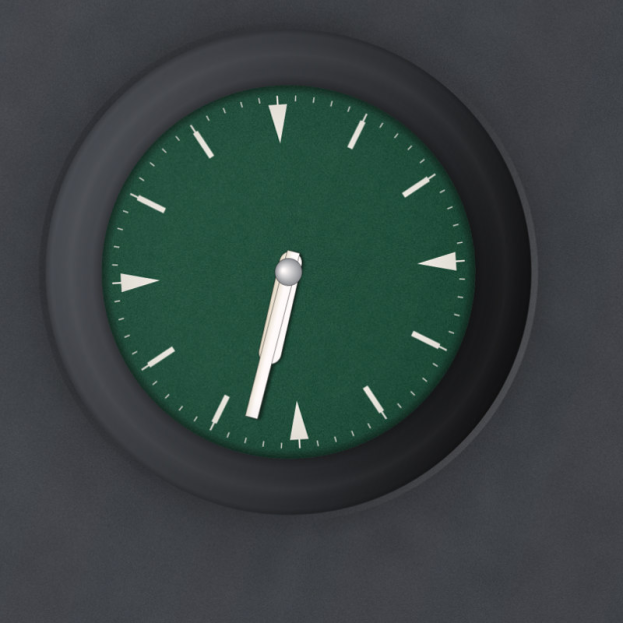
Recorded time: 6.33
